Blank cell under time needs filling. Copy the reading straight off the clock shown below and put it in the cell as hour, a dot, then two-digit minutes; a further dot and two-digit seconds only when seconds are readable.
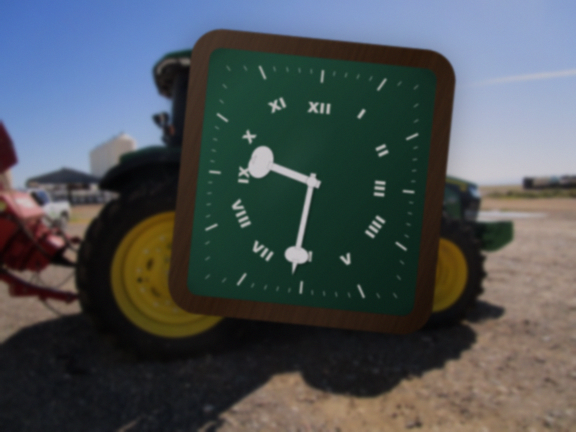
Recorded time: 9.31
